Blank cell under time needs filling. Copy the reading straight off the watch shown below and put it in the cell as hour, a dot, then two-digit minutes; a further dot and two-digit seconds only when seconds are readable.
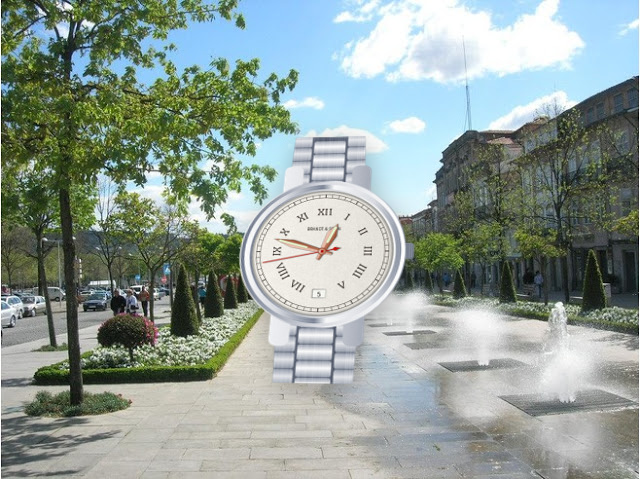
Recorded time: 12.47.43
